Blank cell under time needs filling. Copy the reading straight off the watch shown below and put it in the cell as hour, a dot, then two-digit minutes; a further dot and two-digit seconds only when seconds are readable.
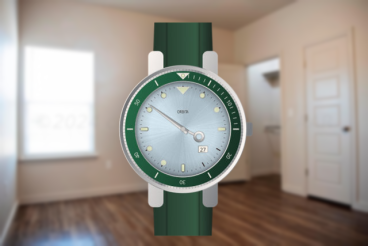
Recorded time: 3.51
